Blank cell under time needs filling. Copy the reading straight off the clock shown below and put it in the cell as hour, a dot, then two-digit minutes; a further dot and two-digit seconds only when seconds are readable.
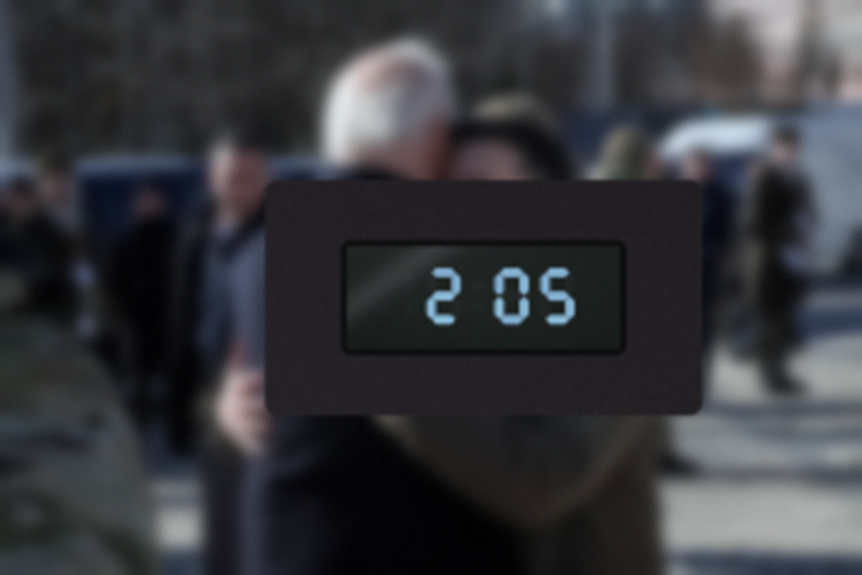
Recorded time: 2.05
